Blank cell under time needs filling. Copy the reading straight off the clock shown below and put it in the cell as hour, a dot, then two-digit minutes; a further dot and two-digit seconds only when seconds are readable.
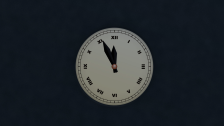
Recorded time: 11.56
